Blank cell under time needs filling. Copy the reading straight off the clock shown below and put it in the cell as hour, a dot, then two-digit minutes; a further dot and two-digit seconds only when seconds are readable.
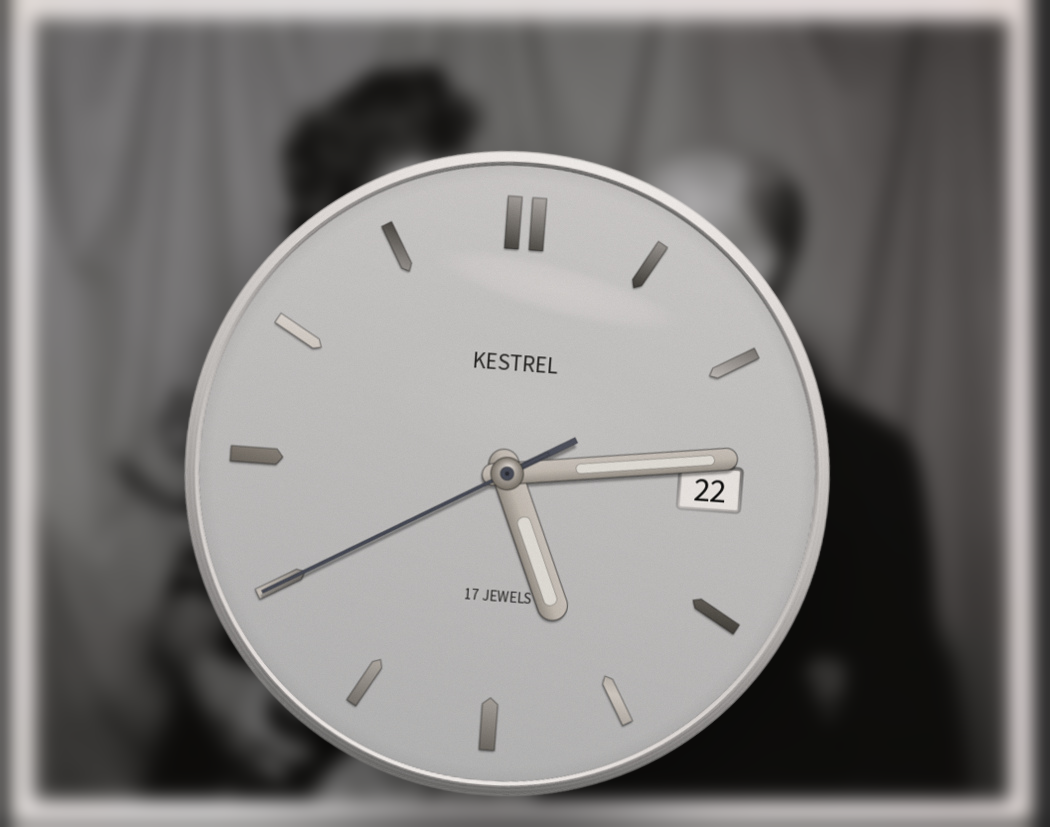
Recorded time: 5.13.40
